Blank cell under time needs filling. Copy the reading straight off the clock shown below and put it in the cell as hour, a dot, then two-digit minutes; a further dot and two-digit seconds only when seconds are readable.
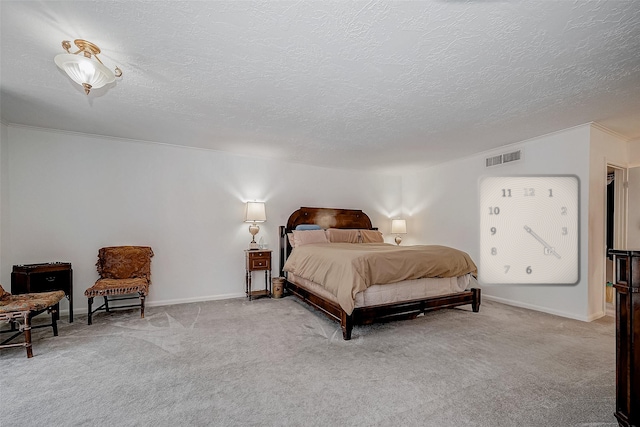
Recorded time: 4.22
